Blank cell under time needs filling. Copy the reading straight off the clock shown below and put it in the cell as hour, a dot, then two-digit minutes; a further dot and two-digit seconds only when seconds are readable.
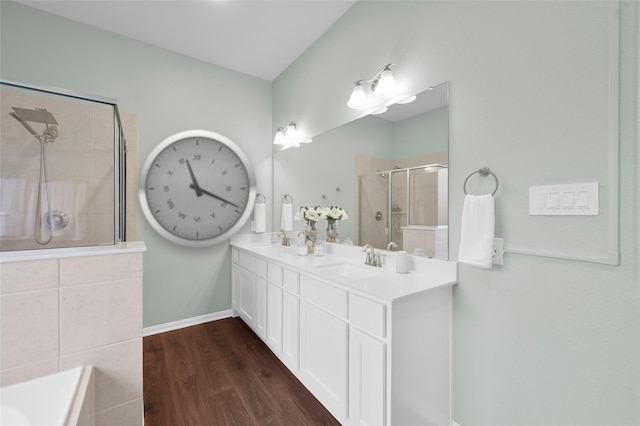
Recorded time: 11.19
